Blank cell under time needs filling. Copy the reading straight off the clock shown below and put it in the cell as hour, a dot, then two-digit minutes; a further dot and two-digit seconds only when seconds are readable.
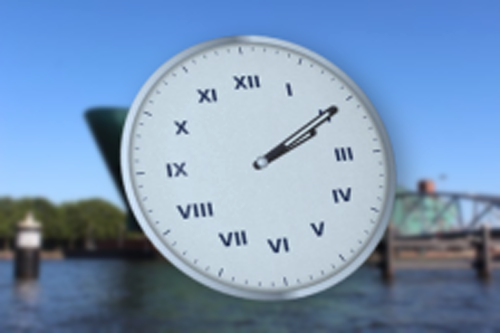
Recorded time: 2.10
